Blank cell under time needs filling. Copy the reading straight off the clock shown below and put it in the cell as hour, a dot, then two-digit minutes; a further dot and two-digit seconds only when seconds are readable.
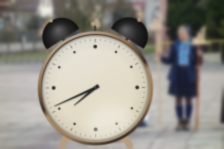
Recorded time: 7.41
